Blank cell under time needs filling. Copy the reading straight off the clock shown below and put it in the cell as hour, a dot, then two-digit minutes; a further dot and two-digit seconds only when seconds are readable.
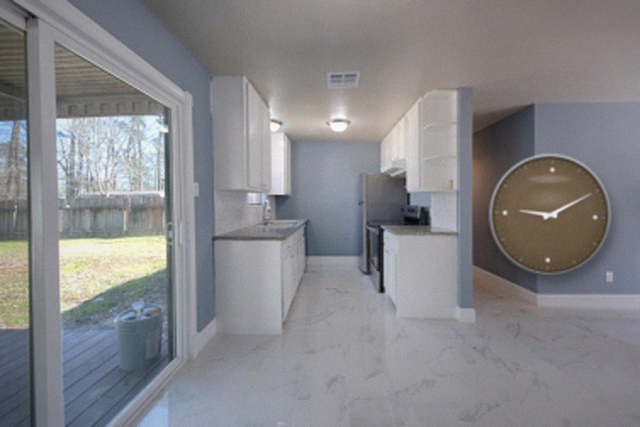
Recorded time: 9.10
